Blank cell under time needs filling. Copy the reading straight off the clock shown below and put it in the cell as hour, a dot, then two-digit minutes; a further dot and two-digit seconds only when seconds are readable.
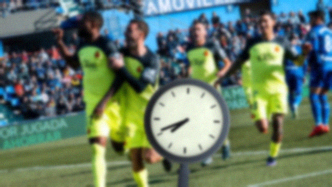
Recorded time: 7.41
